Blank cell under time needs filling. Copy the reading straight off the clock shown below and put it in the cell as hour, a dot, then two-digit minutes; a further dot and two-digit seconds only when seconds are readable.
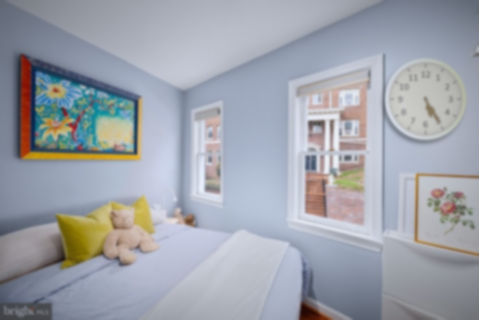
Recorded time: 5.25
